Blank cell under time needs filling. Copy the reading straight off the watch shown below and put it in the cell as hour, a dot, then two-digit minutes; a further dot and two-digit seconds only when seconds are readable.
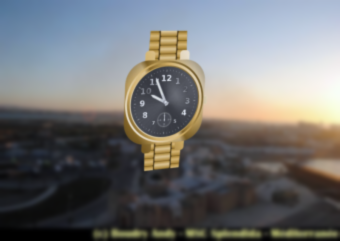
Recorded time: 9.56
